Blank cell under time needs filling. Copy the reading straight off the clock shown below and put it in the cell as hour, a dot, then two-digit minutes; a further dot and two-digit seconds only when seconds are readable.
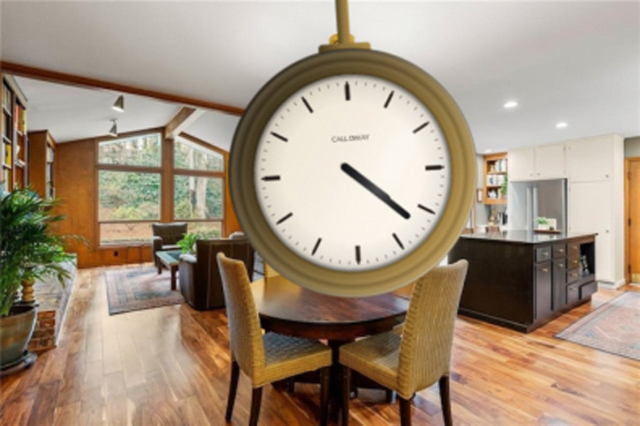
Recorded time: 4.22
